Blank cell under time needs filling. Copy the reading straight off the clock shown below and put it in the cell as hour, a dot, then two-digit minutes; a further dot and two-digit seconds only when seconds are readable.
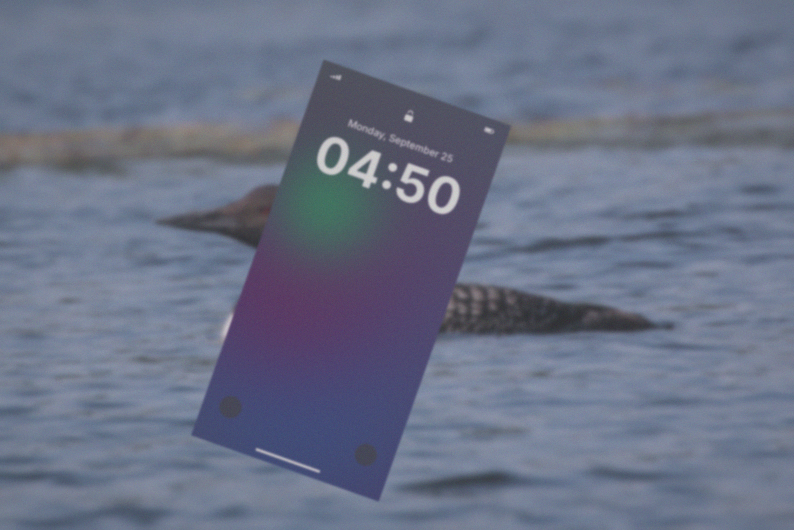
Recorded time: 4.50
